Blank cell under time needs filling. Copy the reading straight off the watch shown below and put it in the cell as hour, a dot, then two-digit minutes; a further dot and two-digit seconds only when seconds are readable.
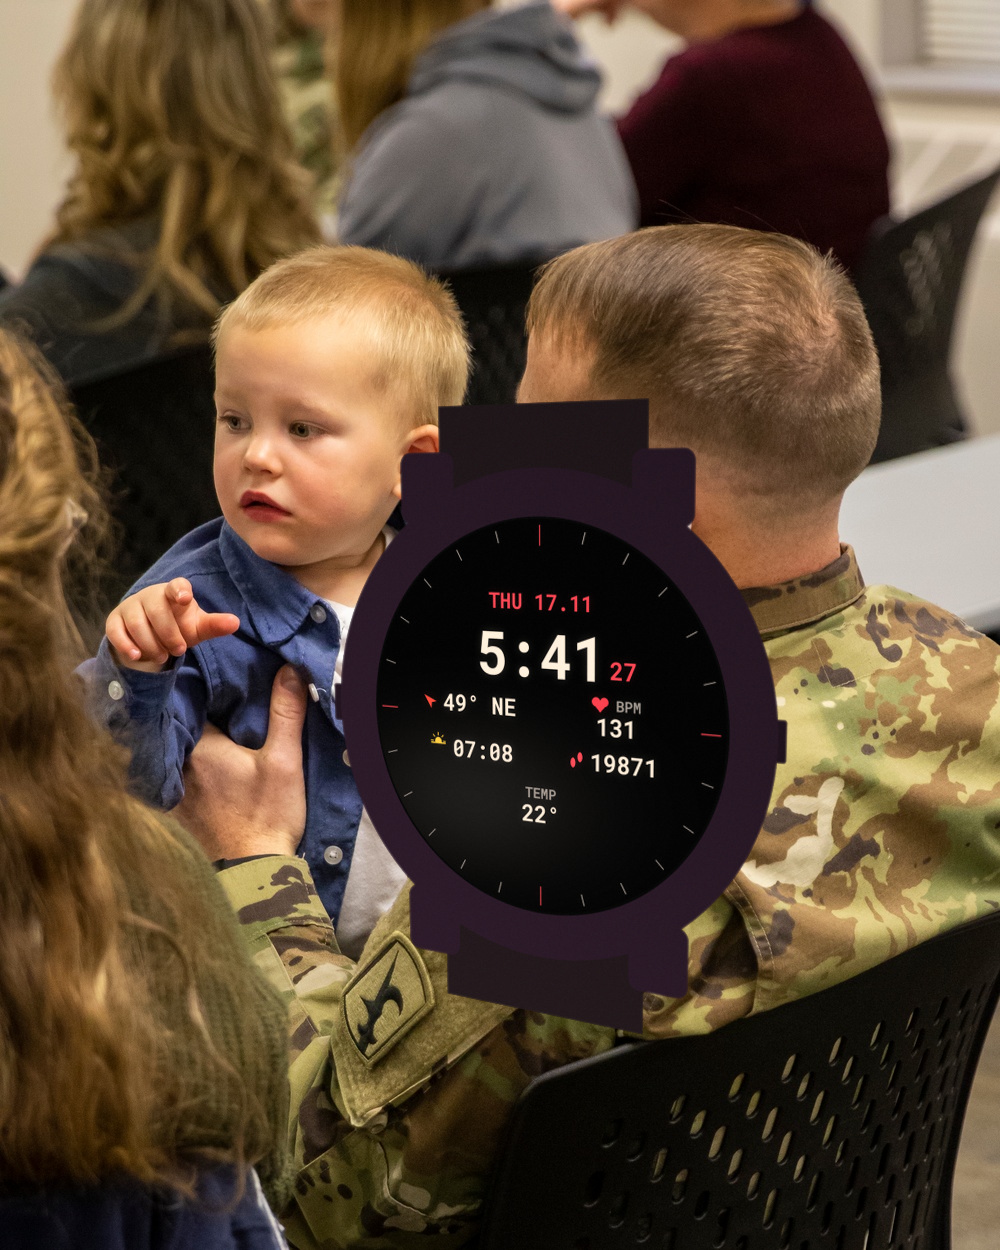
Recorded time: 5.41.27
